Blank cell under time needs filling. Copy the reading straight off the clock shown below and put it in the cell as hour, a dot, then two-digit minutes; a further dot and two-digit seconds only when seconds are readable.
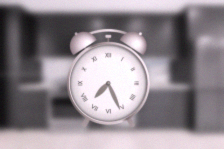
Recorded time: 7.26
